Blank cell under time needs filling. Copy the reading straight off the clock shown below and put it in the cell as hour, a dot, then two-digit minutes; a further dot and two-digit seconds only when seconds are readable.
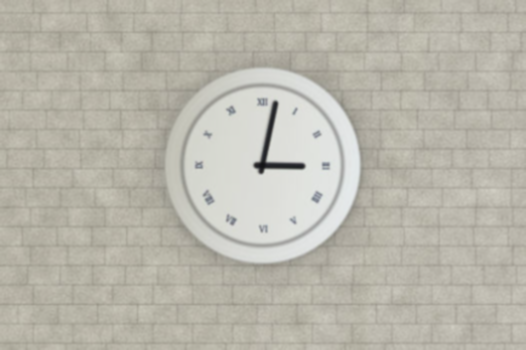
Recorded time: 3.02
